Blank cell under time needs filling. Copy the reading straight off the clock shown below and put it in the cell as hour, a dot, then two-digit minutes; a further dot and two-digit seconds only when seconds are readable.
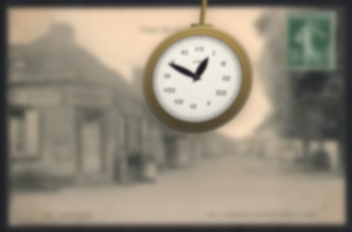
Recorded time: 12.49
